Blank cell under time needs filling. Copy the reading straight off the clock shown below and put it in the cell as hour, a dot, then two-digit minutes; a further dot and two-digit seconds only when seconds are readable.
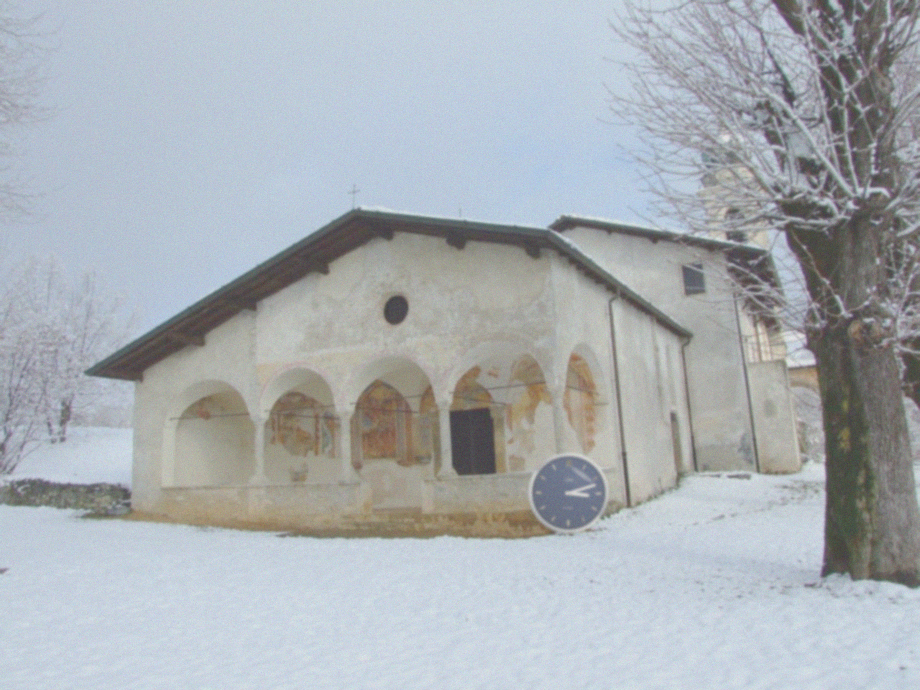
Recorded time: 3.12
